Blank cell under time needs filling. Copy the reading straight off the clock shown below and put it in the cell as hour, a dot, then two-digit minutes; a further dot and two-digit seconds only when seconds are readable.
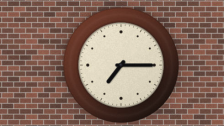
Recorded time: 7.15
